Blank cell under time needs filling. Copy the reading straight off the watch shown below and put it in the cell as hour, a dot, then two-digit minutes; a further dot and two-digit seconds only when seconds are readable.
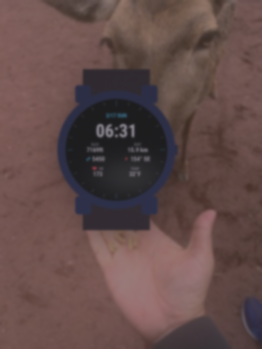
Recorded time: 6.31
